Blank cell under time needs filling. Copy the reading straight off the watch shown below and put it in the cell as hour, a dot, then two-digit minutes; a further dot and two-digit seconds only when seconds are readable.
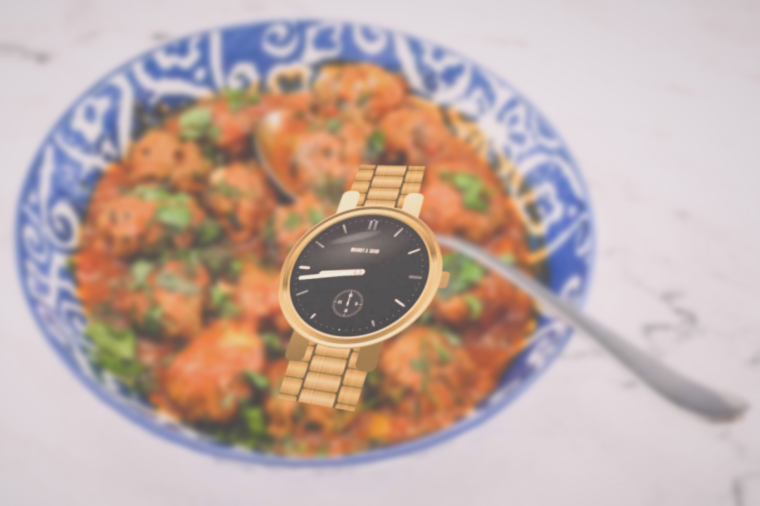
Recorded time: 8.43
